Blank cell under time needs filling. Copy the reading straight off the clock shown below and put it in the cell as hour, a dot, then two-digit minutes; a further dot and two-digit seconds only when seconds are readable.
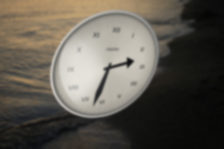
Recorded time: 2.32
